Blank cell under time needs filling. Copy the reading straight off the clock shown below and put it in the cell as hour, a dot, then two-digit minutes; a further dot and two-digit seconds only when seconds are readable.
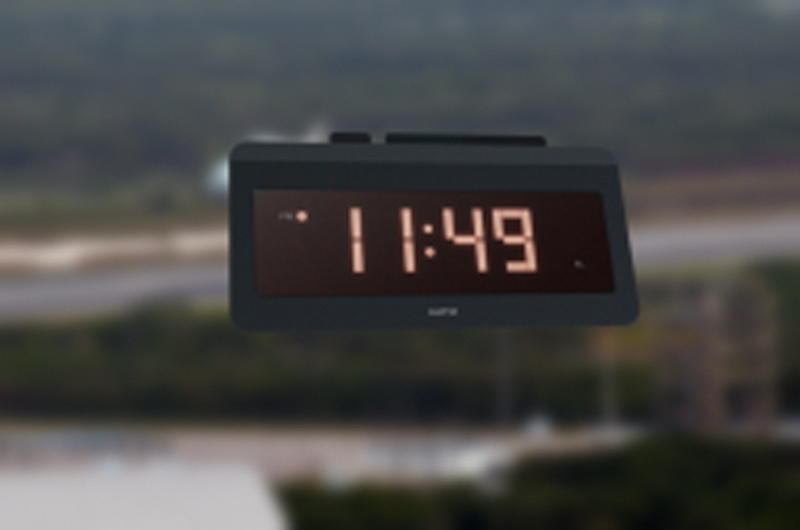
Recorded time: 11.49
